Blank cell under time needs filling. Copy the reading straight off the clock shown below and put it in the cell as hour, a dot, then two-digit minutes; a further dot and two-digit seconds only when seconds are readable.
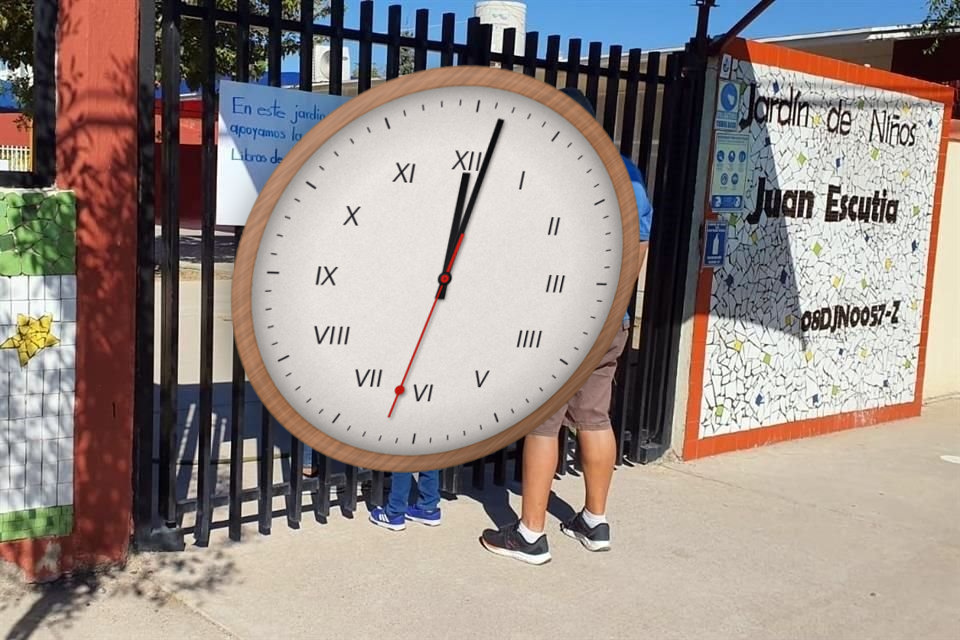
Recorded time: 12.01.32
